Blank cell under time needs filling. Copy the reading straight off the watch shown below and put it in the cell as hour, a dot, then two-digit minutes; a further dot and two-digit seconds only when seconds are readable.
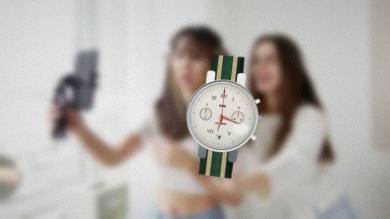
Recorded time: 6.18
